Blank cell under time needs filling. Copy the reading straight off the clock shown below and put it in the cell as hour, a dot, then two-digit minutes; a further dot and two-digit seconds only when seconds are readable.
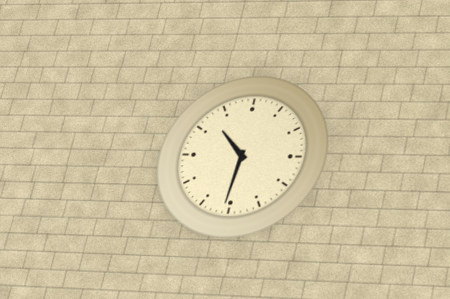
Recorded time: 10.31
